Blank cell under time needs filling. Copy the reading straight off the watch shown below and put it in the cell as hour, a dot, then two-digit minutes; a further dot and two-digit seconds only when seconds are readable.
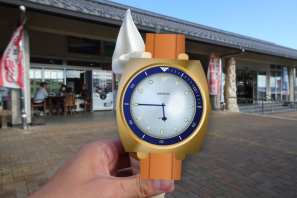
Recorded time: 5.45
